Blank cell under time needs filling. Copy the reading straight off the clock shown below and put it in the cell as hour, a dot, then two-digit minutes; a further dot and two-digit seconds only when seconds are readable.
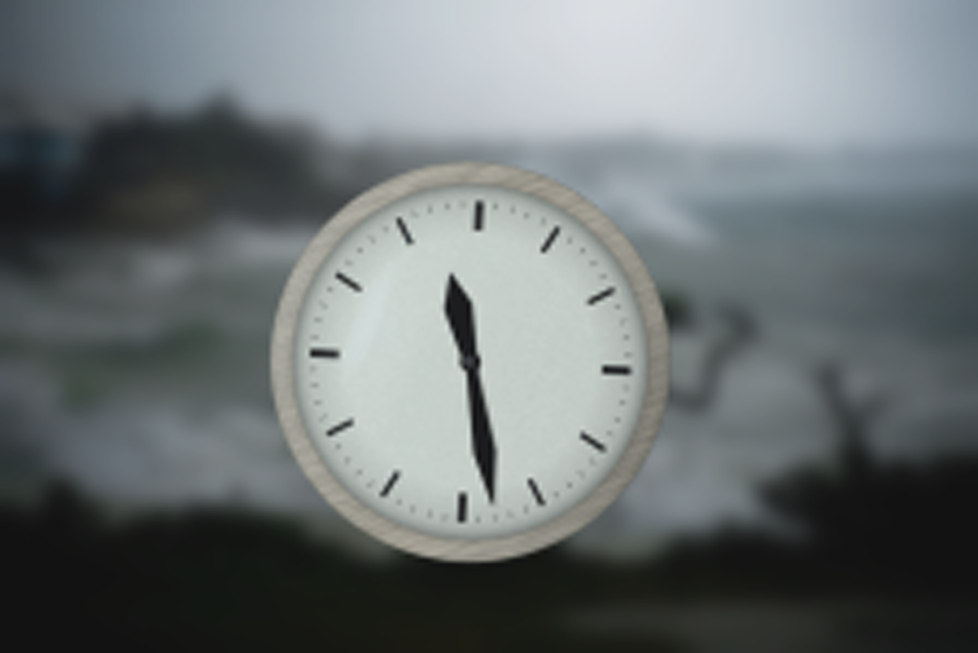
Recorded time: 11.28
